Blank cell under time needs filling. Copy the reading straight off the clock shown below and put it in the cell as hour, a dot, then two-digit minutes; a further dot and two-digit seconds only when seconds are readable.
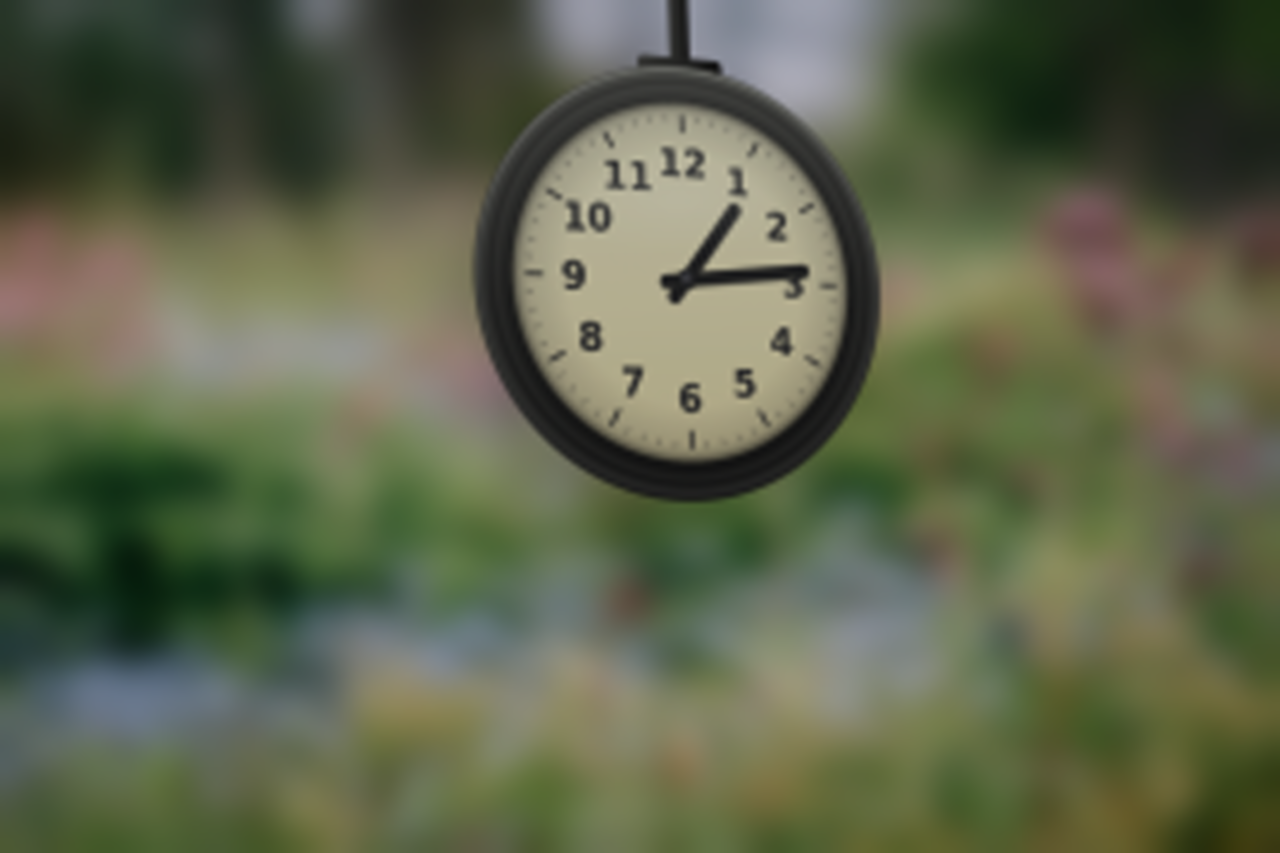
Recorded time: 1.14
